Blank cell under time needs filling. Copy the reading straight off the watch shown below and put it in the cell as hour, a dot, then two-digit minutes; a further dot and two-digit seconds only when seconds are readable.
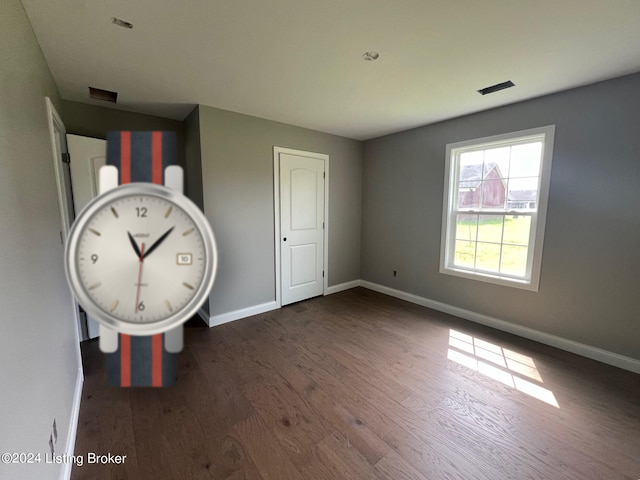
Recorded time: 11.07.31
